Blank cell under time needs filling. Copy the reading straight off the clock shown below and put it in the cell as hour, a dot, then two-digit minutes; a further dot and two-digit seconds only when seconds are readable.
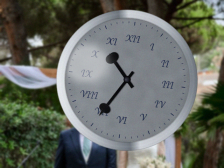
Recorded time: 10.35
